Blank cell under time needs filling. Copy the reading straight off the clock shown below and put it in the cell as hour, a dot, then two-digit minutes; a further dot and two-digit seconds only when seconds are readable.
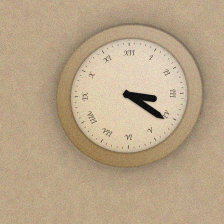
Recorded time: 3.21
